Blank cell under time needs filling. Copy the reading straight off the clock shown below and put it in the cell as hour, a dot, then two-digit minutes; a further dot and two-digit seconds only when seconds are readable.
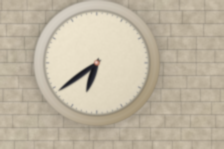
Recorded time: 6.39
